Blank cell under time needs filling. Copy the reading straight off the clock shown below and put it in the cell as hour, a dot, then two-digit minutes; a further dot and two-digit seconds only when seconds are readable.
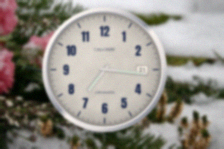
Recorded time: 7.16
